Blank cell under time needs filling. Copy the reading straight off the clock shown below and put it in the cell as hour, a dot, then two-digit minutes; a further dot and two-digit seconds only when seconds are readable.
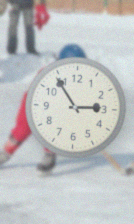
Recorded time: 2.54
